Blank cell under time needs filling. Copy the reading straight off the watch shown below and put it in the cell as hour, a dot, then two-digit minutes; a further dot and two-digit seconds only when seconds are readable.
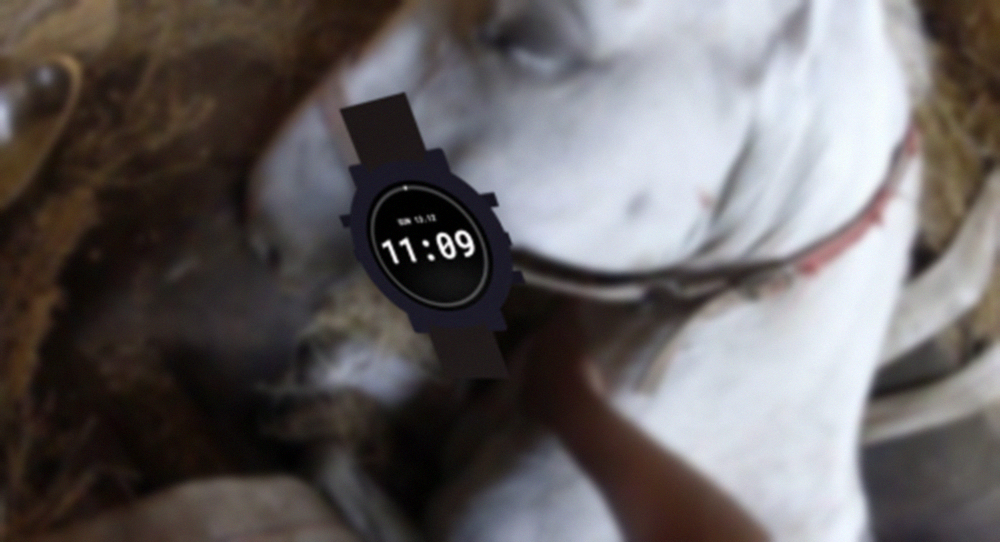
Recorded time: 11.09
